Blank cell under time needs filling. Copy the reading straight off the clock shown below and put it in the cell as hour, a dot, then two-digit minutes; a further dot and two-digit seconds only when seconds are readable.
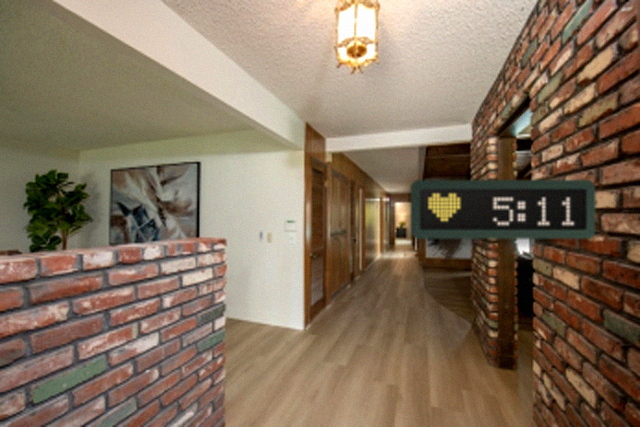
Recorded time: 5.11
